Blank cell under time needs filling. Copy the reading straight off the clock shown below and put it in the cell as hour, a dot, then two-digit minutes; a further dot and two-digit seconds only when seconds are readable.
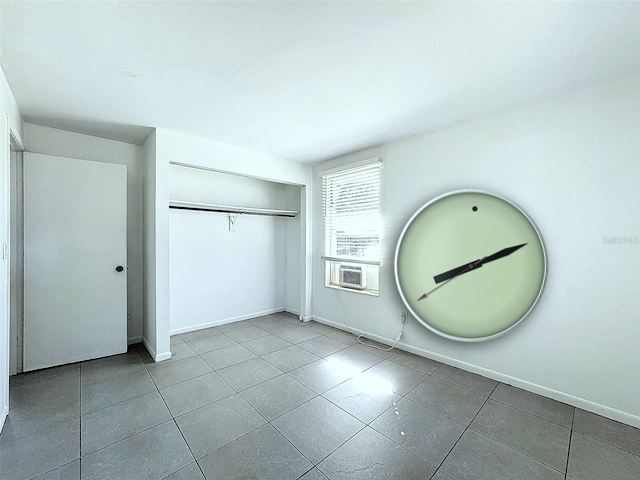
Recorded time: 8.10.39
